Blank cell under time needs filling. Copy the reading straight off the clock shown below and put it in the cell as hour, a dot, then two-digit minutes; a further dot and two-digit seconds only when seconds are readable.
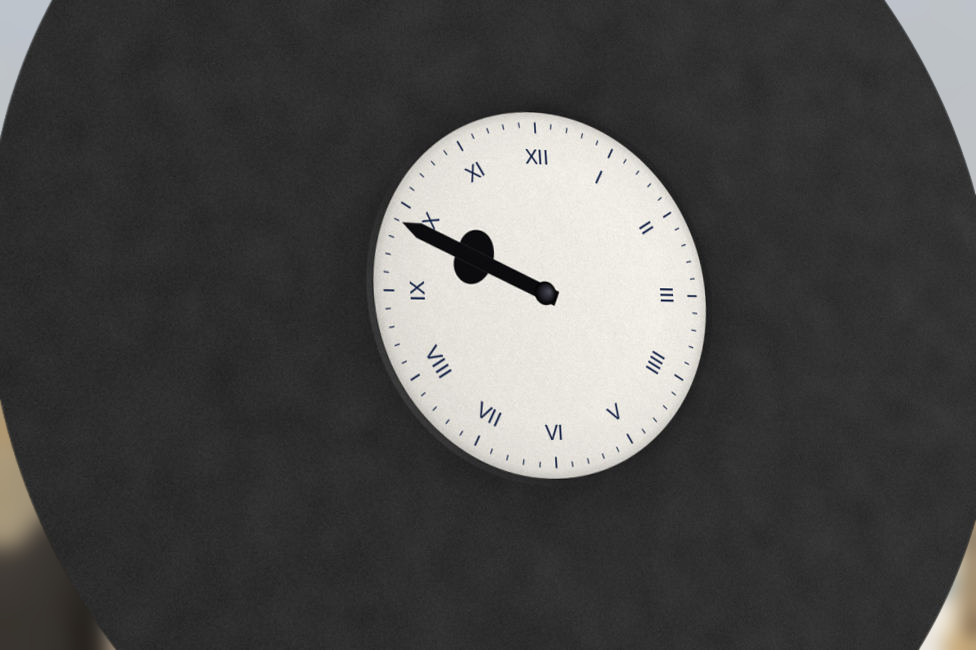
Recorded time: 9.49
